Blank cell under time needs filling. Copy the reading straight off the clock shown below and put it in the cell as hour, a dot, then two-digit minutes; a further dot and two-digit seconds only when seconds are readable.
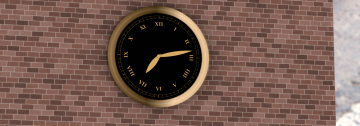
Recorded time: 7.13
